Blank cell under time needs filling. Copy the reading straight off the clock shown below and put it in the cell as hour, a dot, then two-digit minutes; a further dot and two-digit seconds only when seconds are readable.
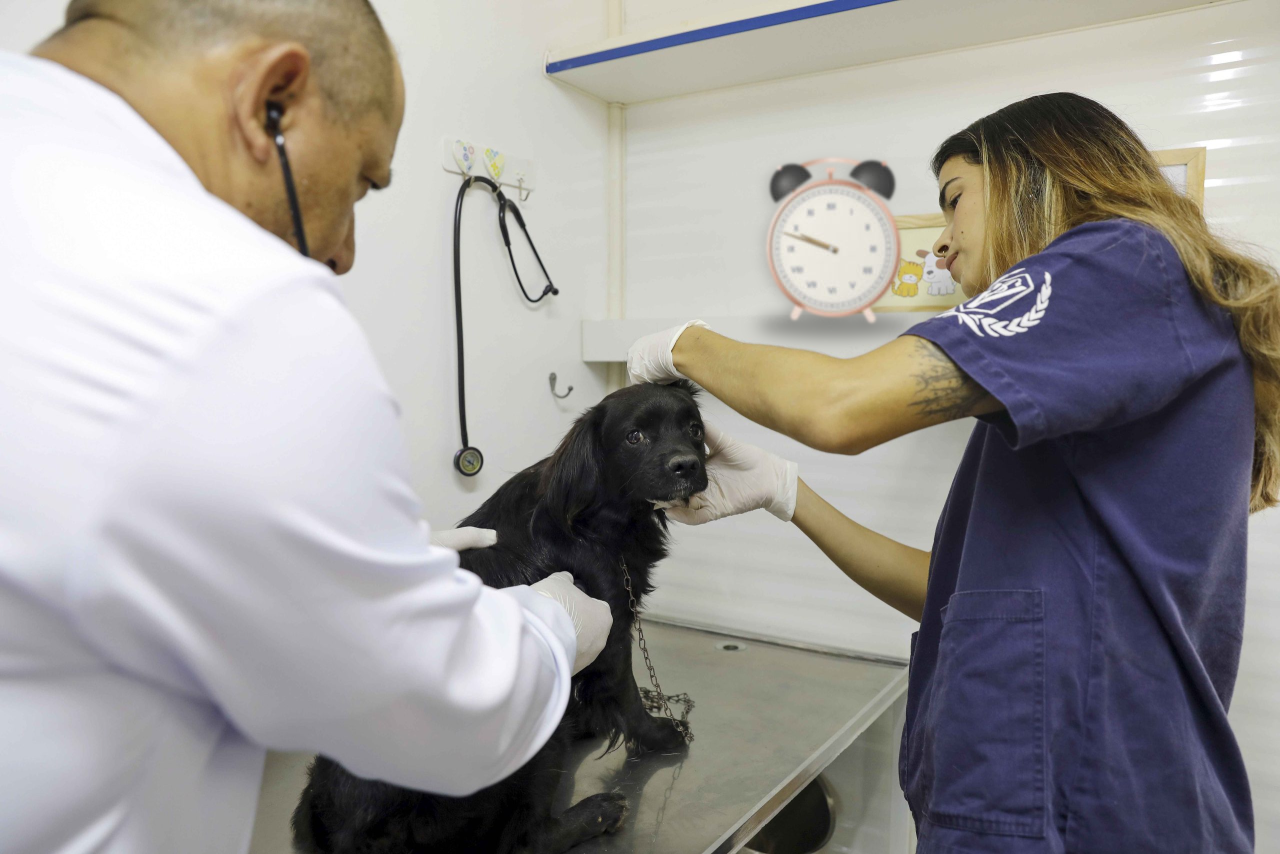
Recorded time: 9.48
